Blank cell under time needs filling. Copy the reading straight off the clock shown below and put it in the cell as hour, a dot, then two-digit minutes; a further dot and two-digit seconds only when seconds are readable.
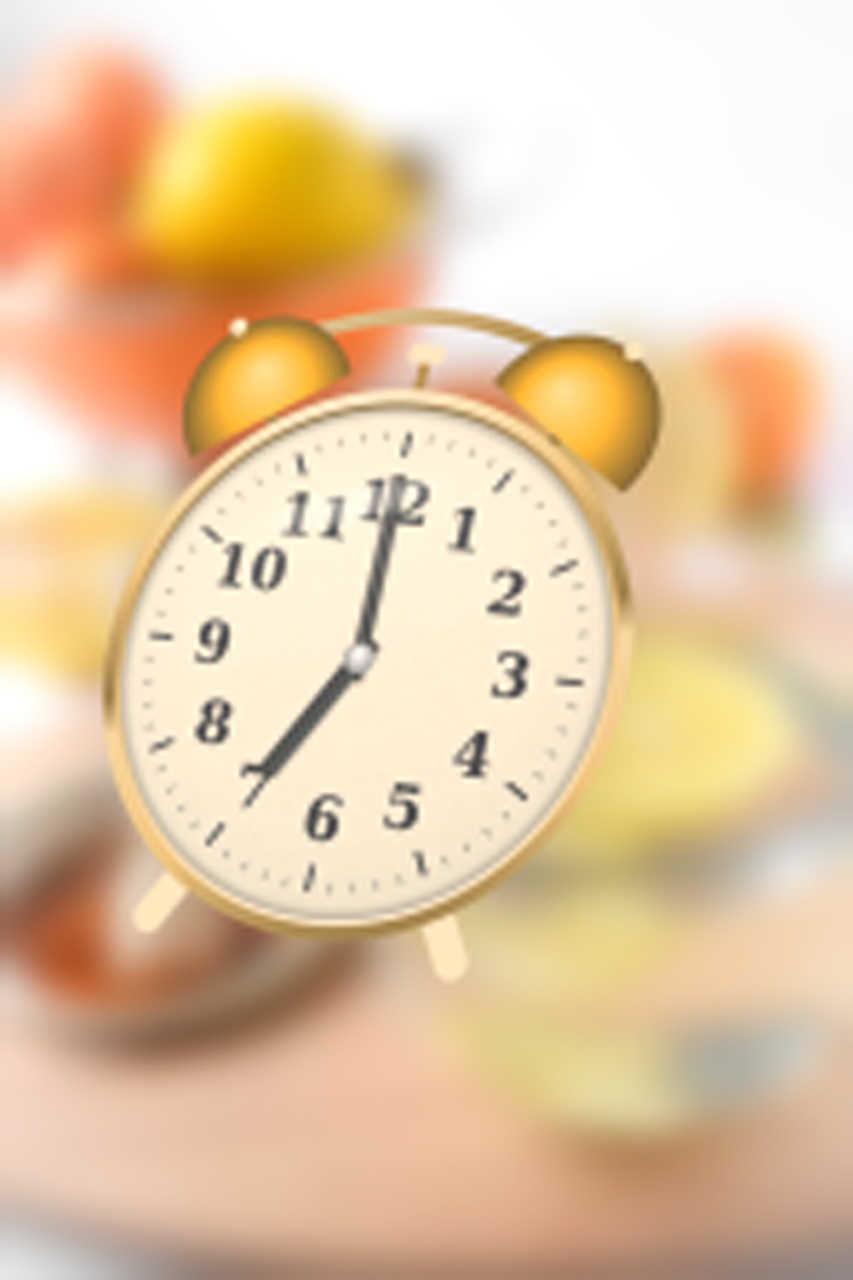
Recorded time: 7.00
